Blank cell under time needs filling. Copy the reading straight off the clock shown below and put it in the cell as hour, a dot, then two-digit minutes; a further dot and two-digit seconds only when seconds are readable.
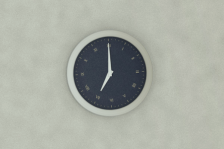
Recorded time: 7.00
